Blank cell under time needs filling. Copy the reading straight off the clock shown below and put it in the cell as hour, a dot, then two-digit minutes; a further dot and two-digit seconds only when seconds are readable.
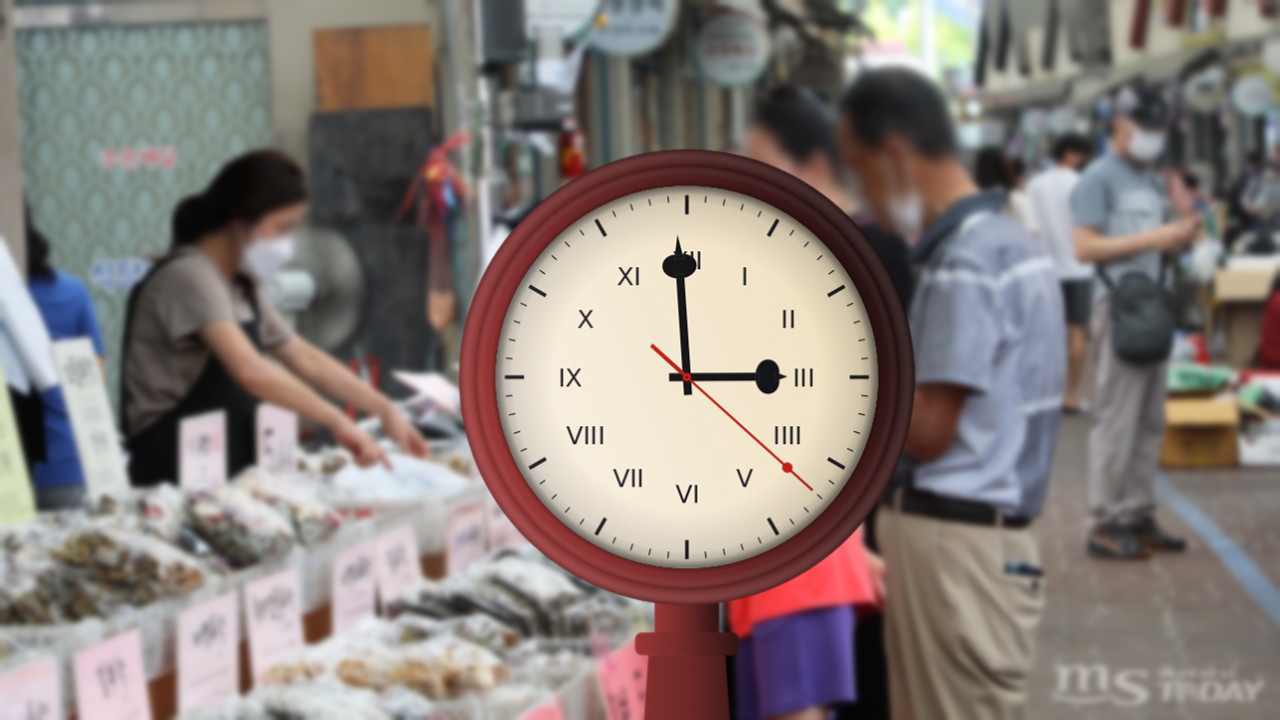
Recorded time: 2.59.22
